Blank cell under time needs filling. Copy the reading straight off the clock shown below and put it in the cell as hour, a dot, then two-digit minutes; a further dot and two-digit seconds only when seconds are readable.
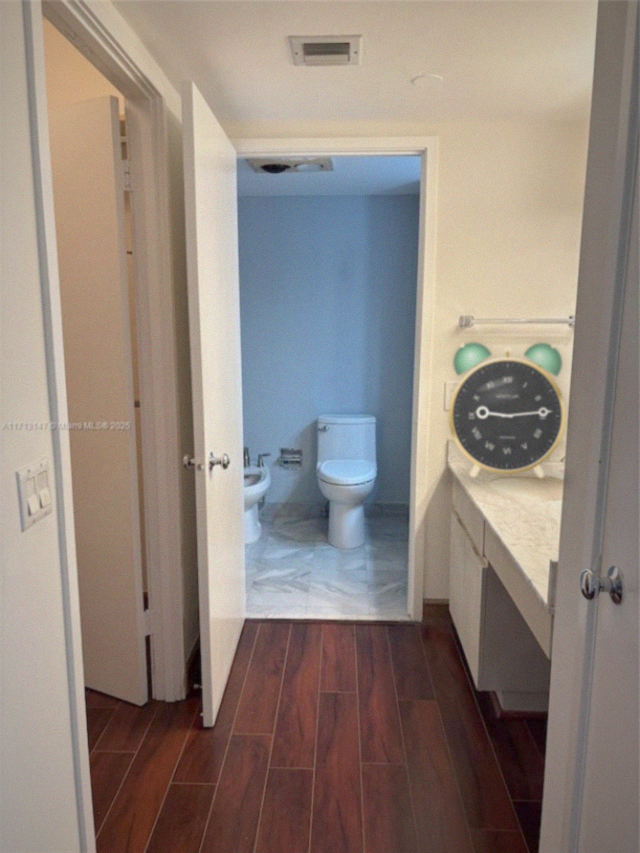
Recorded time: 9.14
